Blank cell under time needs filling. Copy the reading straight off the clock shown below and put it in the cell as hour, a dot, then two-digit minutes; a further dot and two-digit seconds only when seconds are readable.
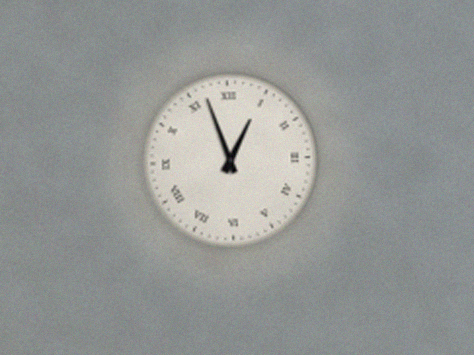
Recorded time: 12.57
